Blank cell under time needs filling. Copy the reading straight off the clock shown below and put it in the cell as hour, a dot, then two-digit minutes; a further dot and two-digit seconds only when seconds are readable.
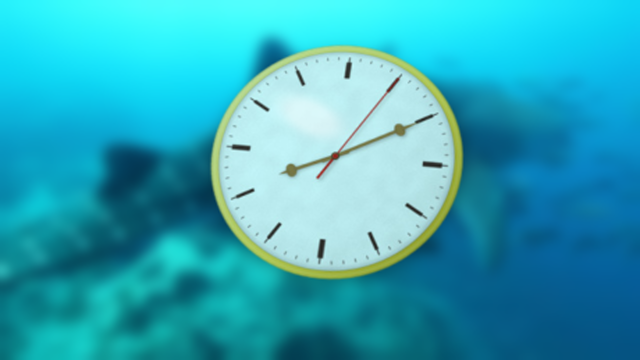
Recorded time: 8.10.05
